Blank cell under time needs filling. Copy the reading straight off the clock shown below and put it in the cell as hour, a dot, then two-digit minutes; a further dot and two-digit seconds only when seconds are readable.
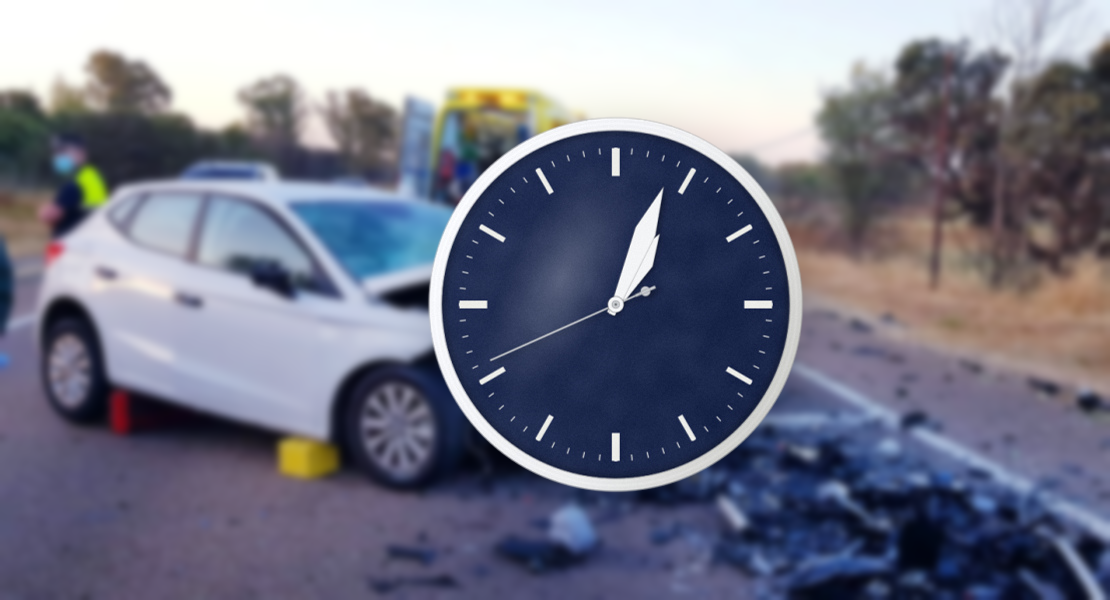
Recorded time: 1.03.41
